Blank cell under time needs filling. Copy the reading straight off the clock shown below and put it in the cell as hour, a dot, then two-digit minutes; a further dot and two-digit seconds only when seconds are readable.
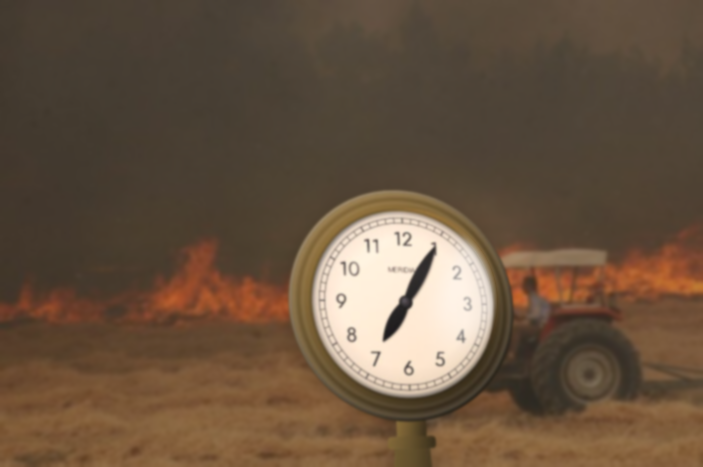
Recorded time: 7.05
